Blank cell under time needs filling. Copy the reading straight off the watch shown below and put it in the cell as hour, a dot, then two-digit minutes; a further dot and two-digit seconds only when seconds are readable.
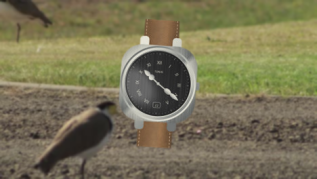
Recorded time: 10.21
